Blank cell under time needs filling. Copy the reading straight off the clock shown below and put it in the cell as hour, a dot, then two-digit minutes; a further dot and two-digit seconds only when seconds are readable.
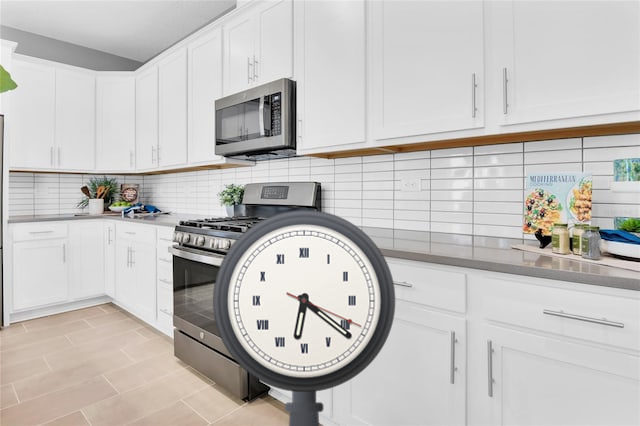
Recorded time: 6.21.19
